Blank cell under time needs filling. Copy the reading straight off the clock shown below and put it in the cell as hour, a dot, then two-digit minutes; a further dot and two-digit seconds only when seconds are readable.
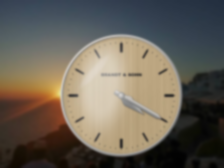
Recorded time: 4.20
